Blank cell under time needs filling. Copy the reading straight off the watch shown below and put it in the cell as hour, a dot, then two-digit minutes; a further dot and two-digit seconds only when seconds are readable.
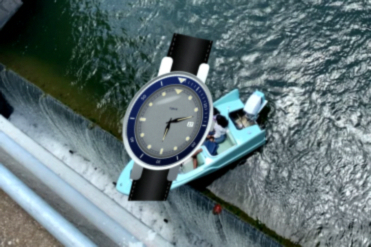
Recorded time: 6.12
